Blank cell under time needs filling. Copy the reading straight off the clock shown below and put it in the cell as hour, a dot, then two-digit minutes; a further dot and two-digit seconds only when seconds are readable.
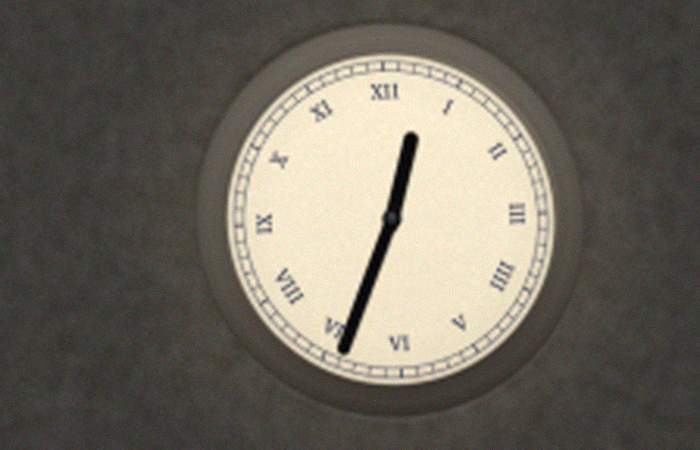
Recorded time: 12.34
